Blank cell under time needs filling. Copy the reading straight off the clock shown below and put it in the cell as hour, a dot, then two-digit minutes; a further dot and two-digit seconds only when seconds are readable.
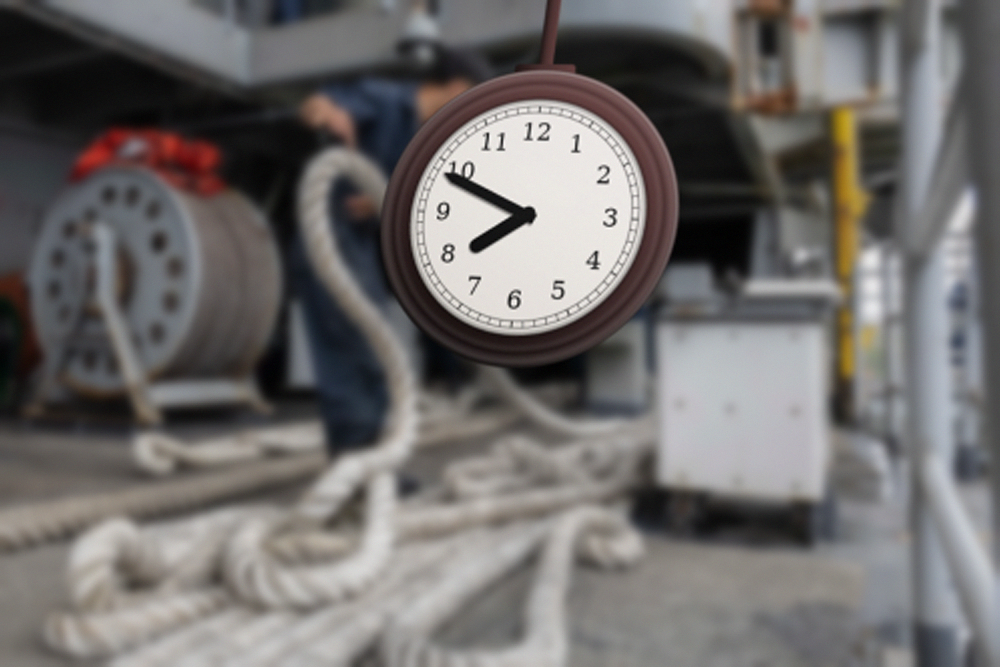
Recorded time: 7.49
